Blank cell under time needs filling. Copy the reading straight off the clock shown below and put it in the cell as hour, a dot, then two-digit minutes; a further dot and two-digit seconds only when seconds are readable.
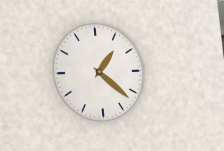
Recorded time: 1.22
